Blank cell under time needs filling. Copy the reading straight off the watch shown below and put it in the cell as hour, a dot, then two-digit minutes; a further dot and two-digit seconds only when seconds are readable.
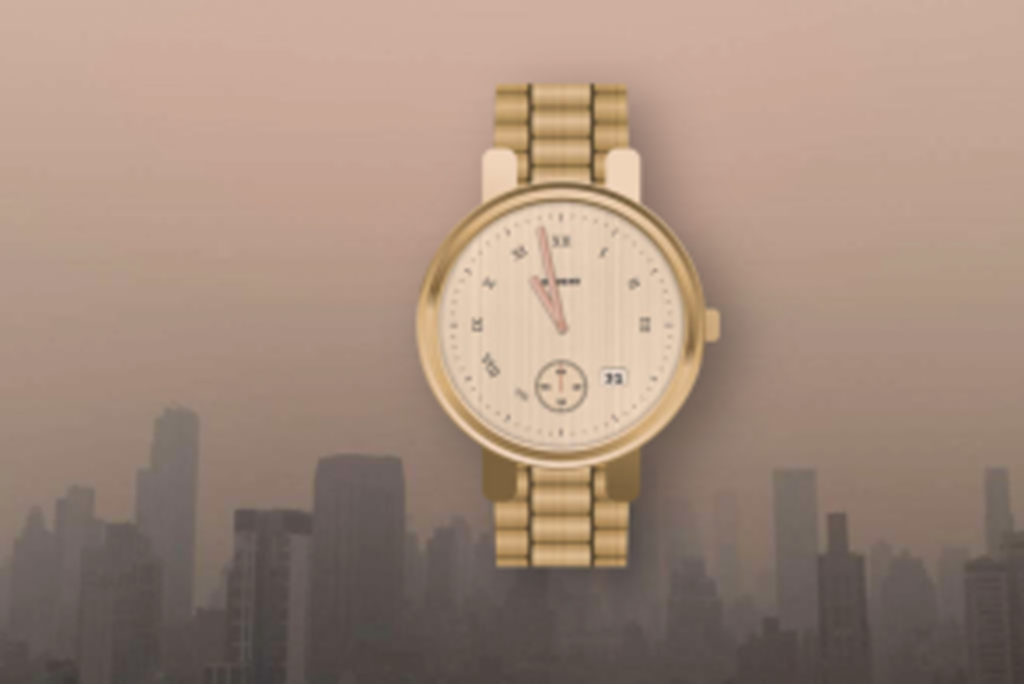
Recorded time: 10.58
